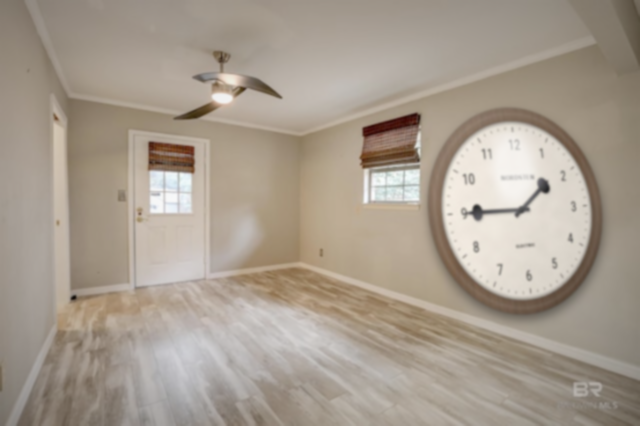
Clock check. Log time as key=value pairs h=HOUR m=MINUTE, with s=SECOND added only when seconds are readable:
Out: h=1 m=45
